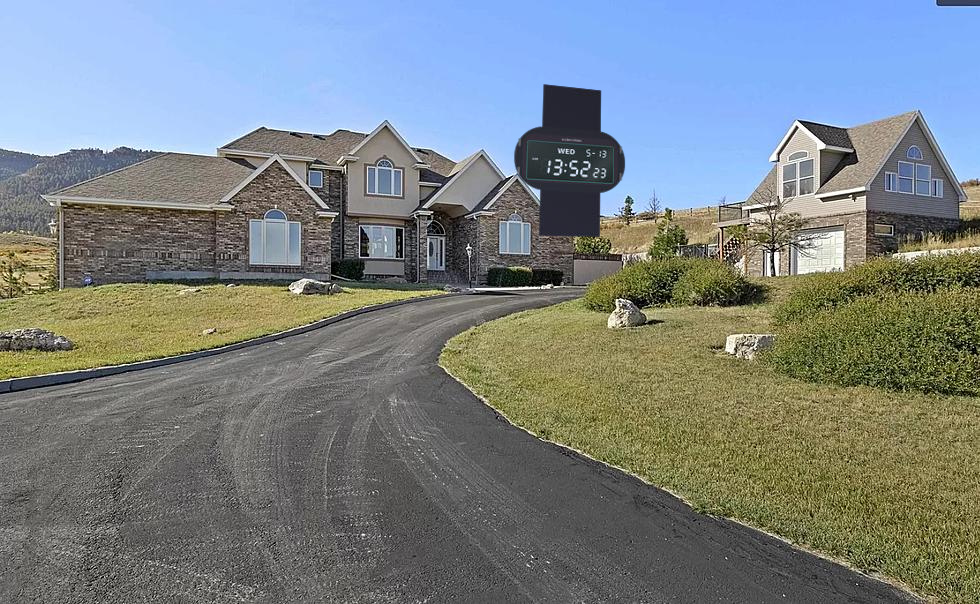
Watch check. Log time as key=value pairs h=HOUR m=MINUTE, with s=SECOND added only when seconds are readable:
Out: h=13 m=52 s=23
